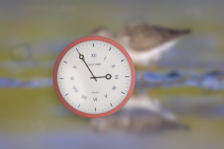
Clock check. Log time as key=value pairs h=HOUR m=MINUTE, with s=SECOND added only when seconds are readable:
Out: h=2 m=55
